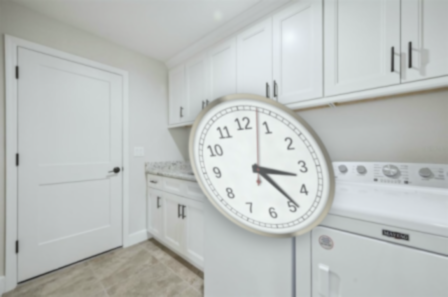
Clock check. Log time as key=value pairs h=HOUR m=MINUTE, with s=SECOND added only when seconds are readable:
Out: h=3 m=24 s=3
